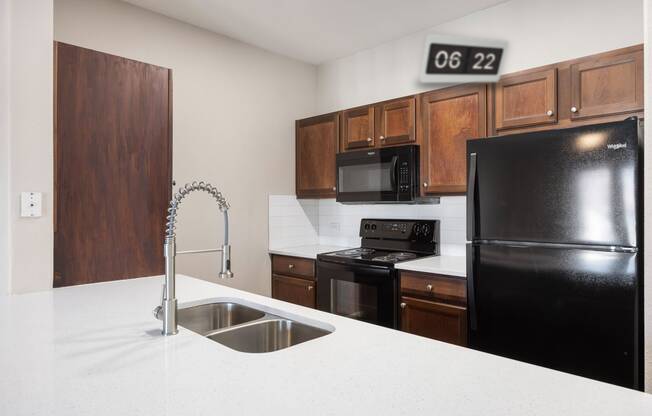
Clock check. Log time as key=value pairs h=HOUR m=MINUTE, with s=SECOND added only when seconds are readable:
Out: h=6 m=22
